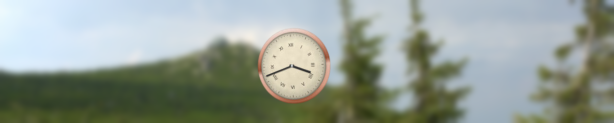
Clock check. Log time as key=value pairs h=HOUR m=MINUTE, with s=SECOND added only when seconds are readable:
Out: h=3 m=42
